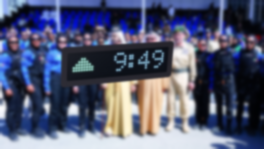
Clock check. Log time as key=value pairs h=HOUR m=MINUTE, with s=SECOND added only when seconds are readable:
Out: h=9 m=49
